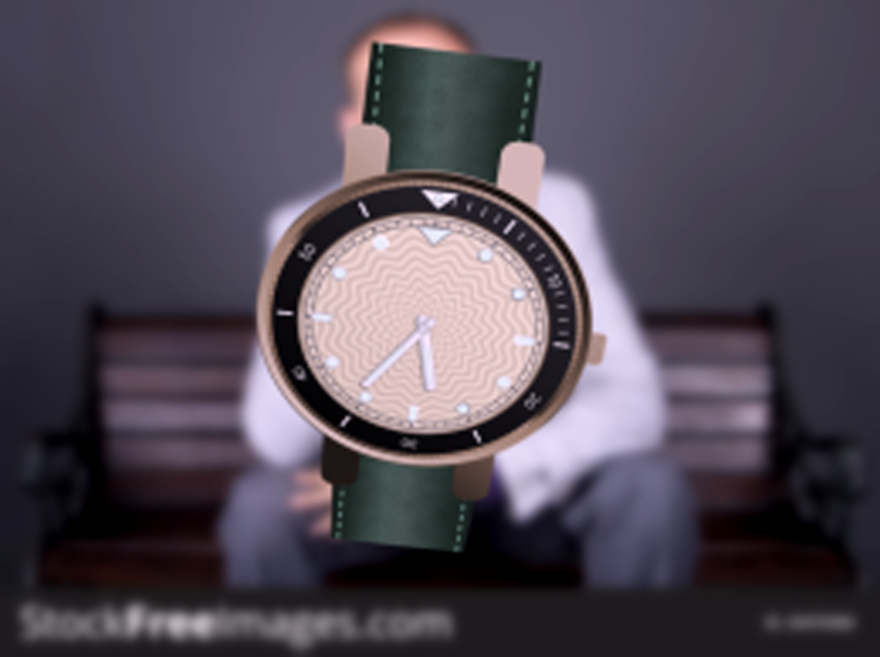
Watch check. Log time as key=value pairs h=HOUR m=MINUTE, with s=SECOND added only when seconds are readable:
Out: h=5 m=36
